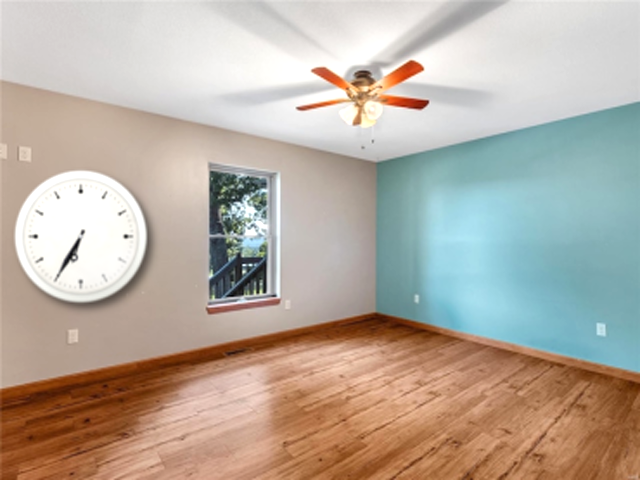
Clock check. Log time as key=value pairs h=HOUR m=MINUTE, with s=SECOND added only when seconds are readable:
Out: h=6 m=35
